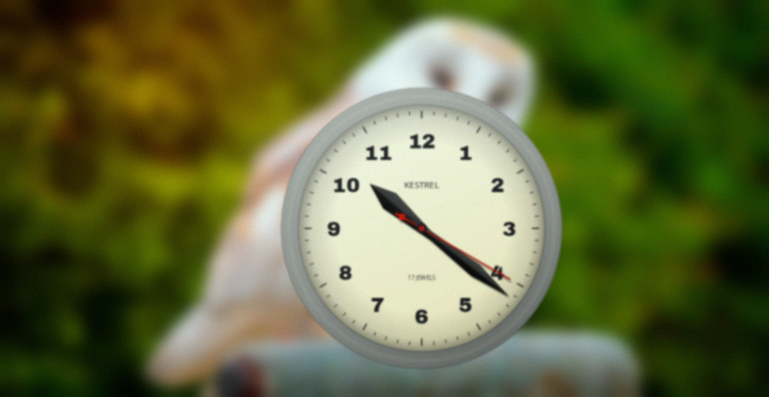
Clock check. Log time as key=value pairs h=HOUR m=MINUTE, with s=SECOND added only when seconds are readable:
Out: h=10 m=21 s=20
